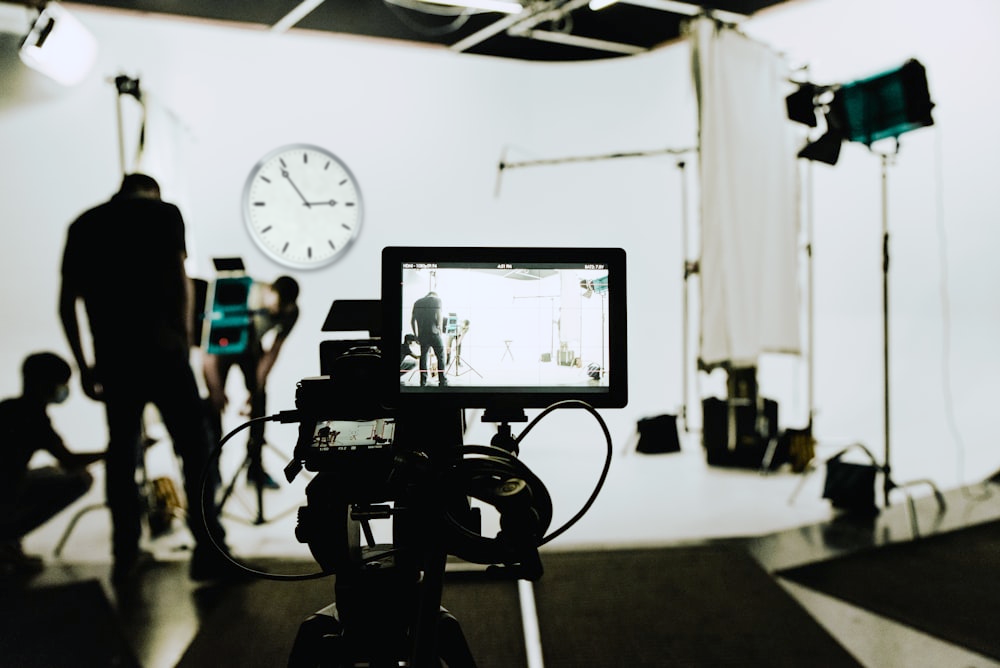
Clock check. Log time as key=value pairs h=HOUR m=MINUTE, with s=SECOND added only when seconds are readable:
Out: h=2 m=54
